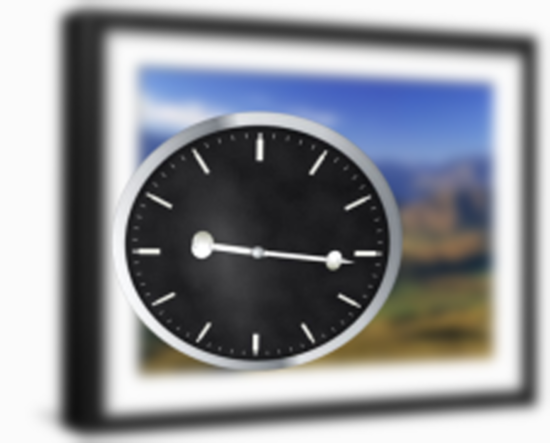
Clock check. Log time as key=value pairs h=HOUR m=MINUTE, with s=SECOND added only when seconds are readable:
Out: h=9 m=16
